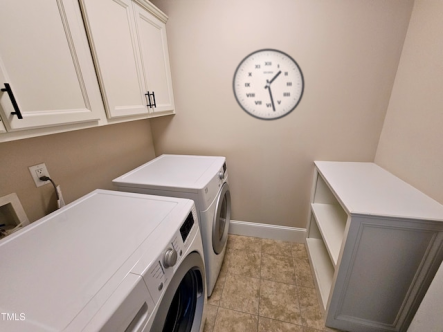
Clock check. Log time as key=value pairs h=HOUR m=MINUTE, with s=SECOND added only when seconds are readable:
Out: h=1 m=28
